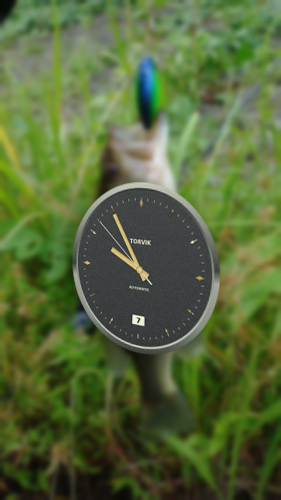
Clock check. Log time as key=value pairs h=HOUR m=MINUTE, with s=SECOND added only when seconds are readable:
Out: h=9 m=54 s=52
